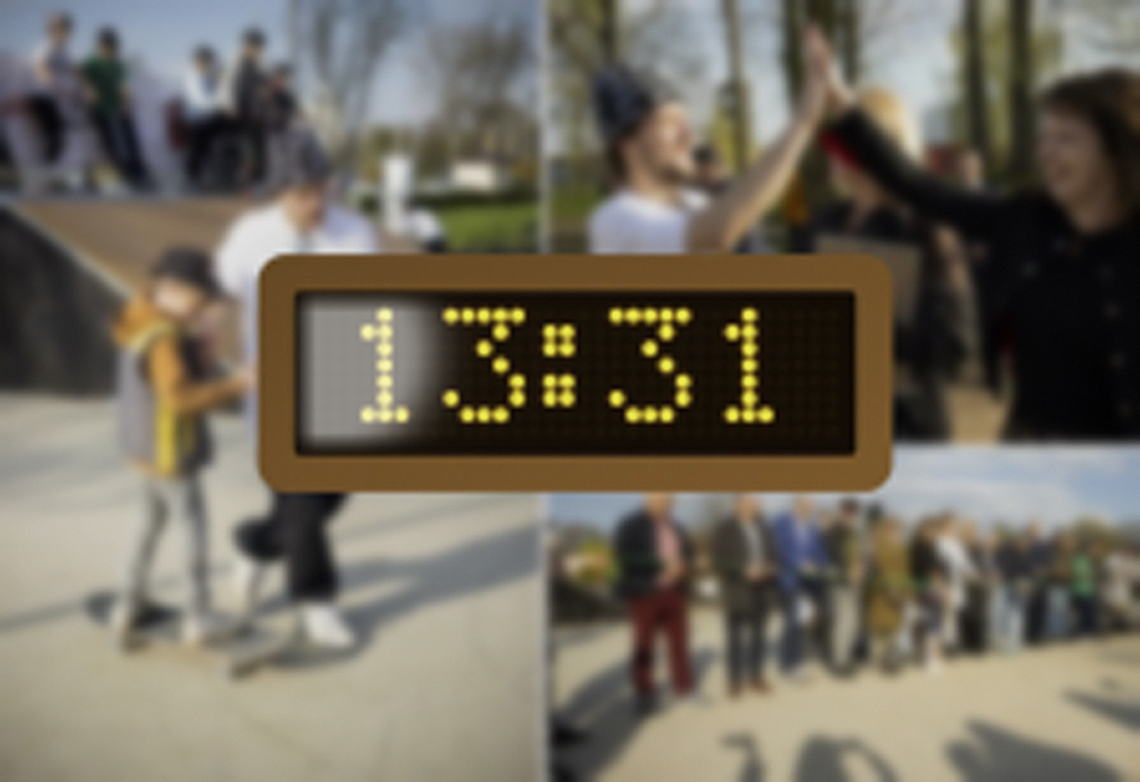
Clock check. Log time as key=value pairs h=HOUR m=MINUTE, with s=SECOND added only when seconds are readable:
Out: h=13 m=31
